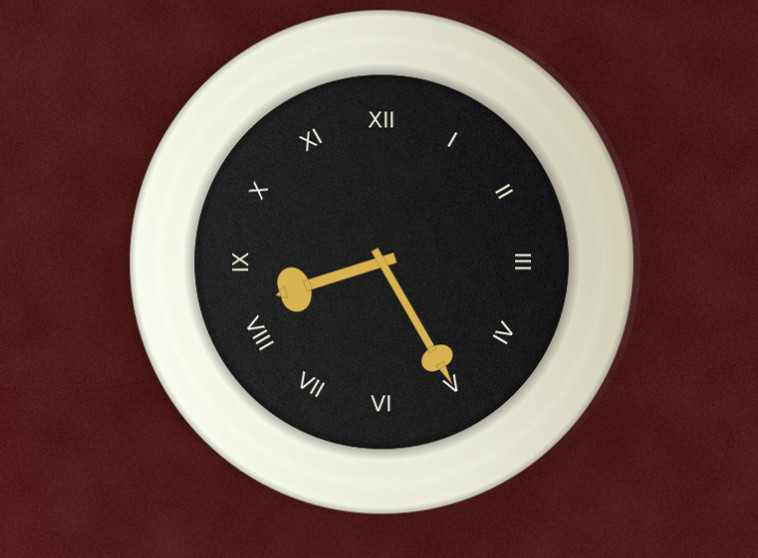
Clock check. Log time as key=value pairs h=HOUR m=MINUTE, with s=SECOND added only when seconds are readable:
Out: h=8 m=25
